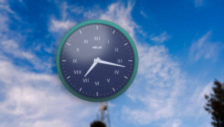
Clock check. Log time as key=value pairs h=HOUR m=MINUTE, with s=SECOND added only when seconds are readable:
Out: h=7 m=17
